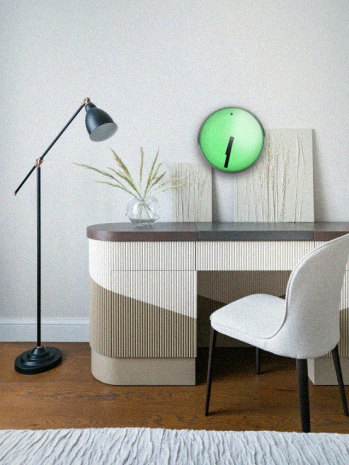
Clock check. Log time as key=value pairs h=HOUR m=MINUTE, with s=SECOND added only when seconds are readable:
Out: h=6 m=32
